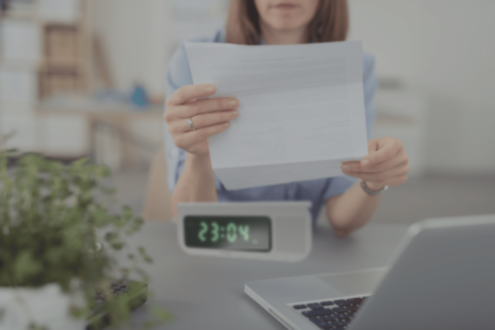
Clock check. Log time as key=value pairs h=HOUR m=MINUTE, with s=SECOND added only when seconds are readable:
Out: h=23 m=4
